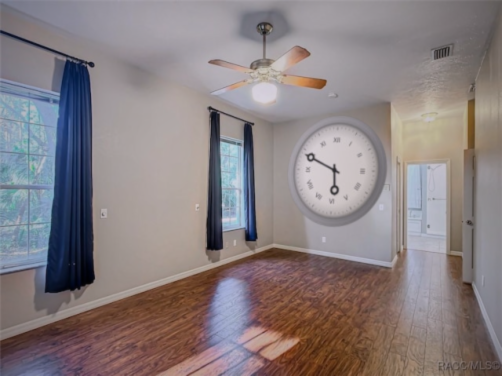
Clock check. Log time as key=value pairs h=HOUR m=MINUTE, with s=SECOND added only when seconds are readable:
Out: h=5 m=49
